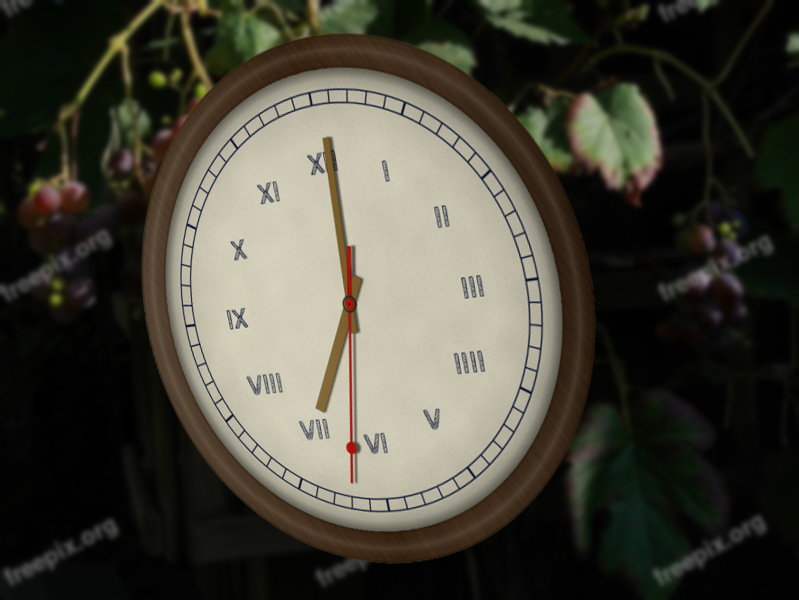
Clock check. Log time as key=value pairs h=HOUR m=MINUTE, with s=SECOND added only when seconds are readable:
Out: h=7 m=0 s=32
